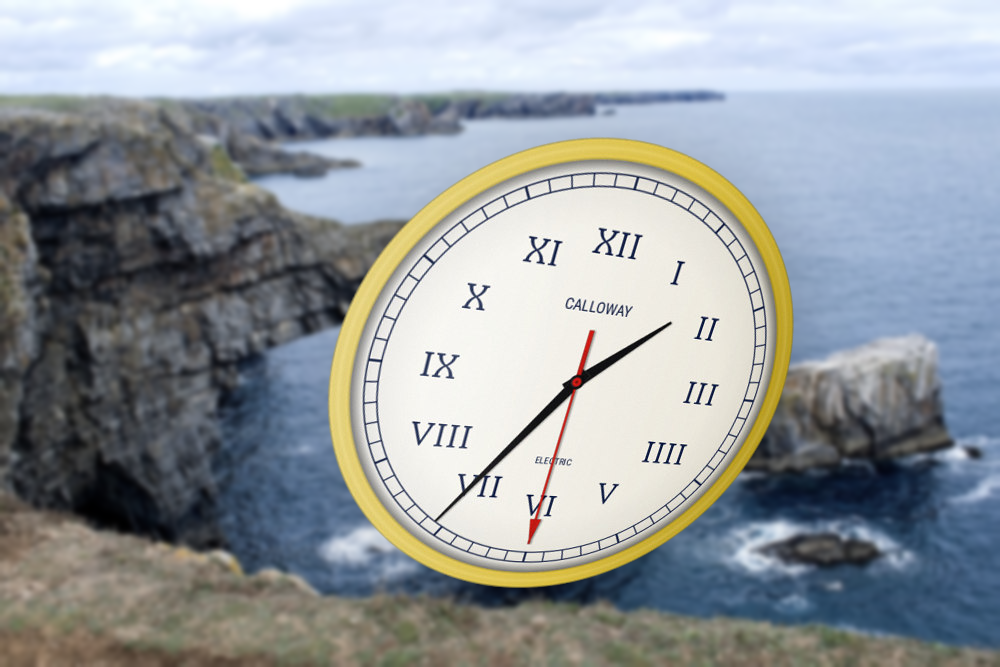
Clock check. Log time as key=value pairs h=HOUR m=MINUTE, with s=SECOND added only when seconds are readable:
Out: h=1 m=35 s=30
